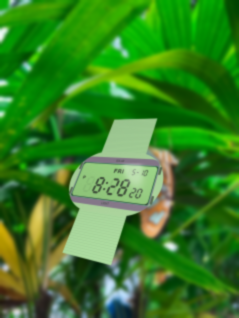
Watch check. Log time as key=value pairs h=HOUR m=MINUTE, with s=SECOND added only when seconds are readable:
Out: h=8 m=28
